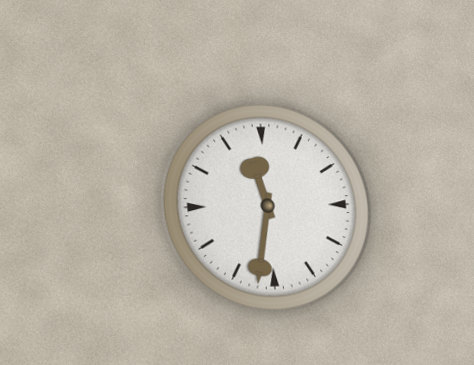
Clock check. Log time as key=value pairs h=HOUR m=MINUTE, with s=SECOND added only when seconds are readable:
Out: h=11 m=32
